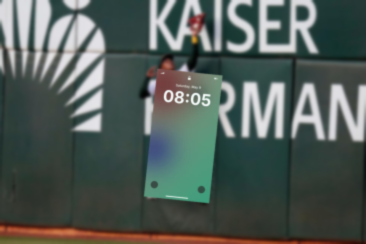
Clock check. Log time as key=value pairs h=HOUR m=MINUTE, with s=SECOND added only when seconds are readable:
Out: h=8 m=5
